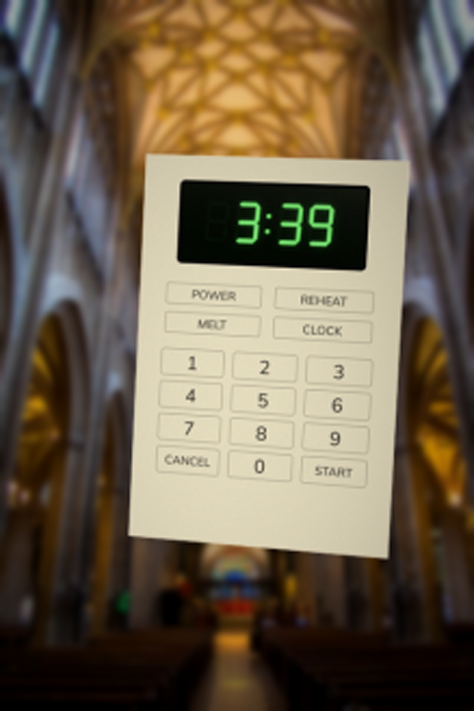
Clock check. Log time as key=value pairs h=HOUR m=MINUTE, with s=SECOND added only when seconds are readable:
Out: h=3 m=39
